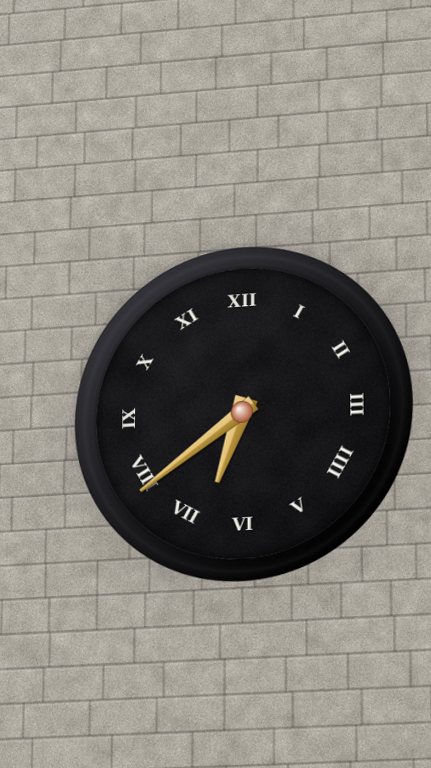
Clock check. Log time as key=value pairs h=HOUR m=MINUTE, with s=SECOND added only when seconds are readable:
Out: h=6 m=39
